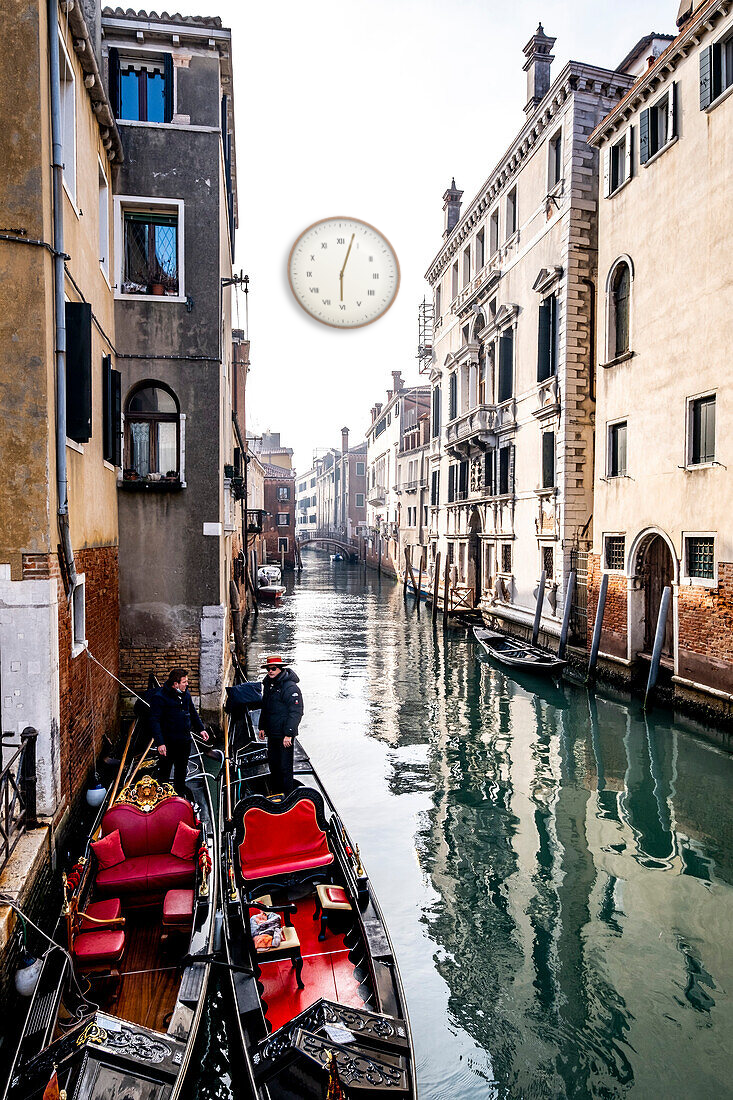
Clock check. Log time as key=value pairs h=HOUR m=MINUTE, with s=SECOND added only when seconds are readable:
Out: h=6 m=3
